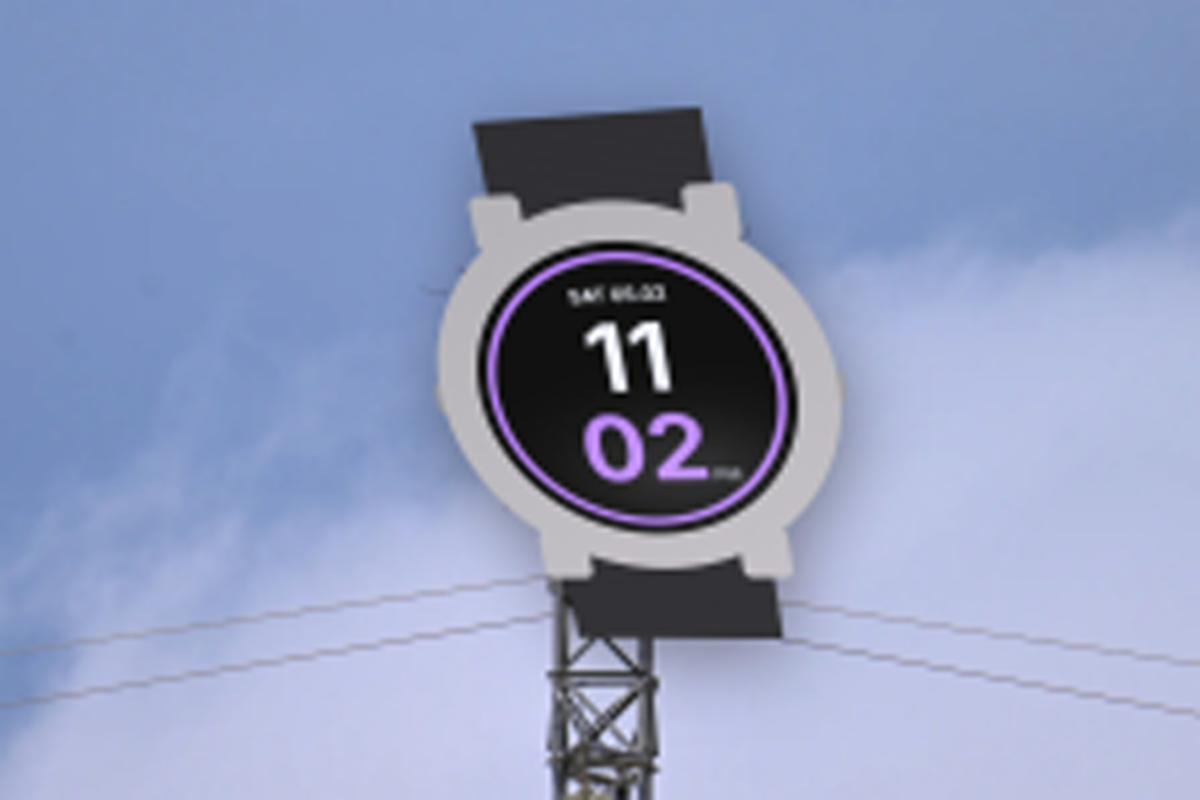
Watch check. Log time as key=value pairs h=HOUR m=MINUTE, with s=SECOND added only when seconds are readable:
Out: h=11 m=2
